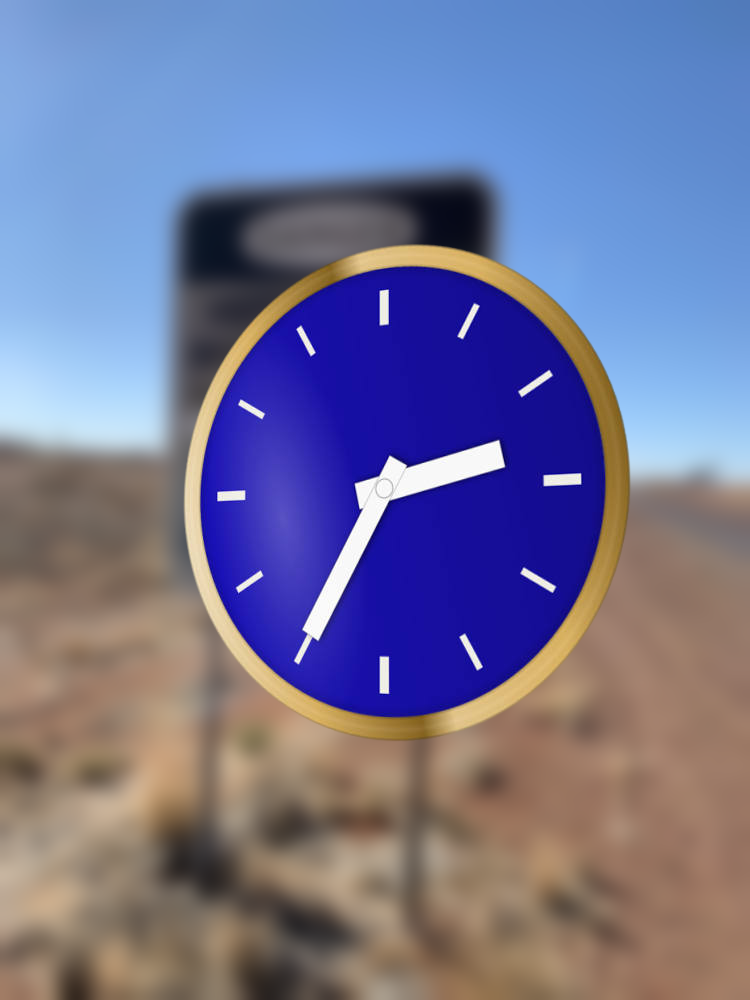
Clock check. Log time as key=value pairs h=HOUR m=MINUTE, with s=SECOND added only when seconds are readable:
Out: h=2 m=35
